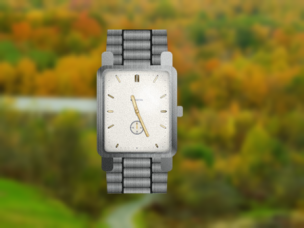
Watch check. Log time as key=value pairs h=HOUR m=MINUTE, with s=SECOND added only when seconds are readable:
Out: h=11 m=26
